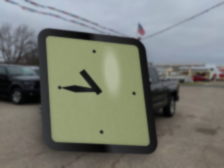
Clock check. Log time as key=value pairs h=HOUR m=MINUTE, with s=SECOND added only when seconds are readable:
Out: h=10 m=45
